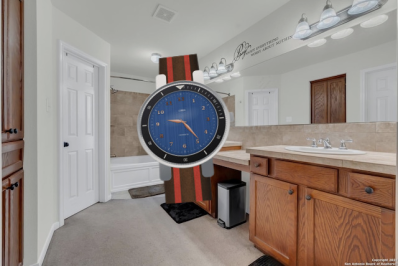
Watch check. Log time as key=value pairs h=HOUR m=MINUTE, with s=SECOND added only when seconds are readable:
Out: h=9 m=24
